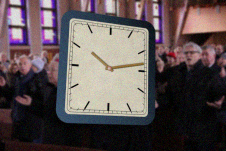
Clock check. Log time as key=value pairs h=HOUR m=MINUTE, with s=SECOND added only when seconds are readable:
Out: h=10 m=13
